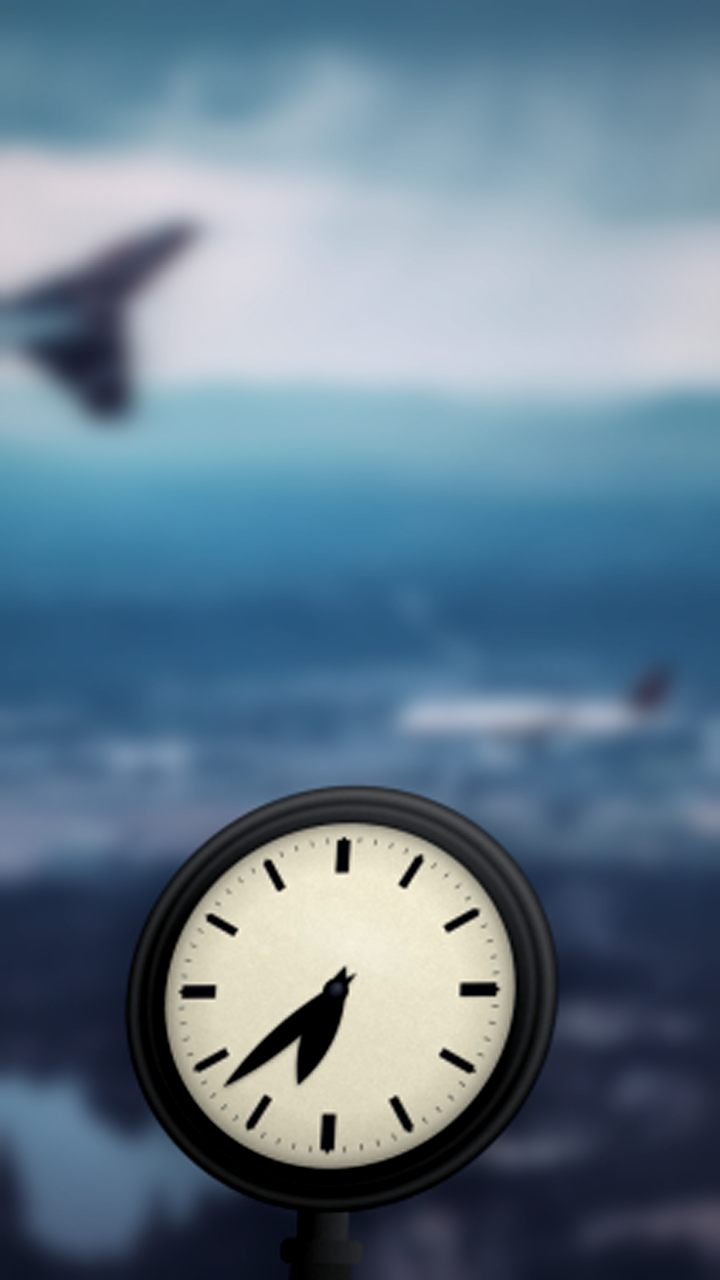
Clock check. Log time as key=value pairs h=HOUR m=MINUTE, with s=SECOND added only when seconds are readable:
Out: h=6 m=38
